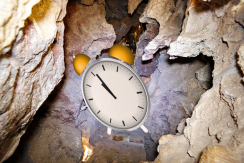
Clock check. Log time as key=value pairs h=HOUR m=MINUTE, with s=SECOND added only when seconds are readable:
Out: h=10 m=56
